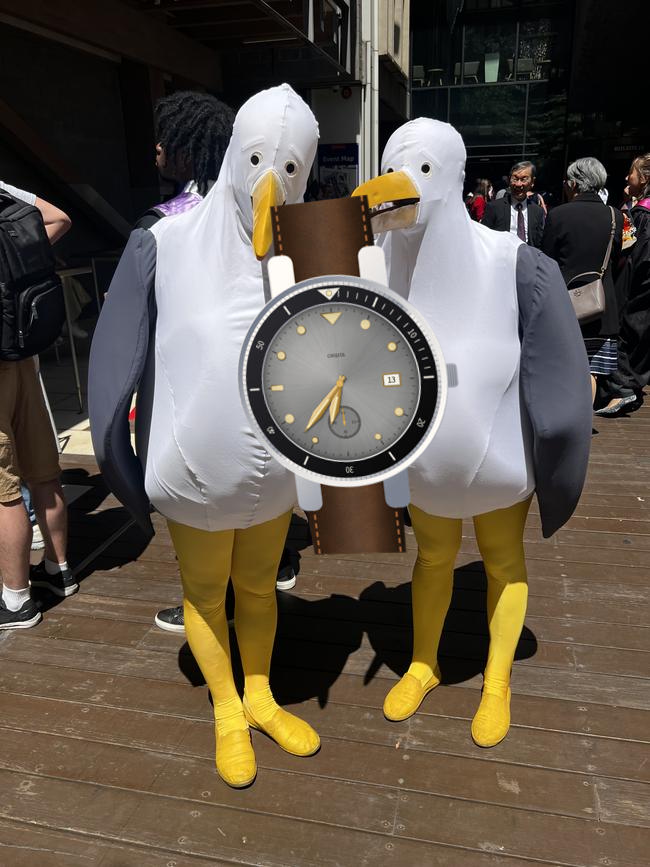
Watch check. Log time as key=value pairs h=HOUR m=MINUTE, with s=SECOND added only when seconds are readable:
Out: h=6 m=37
